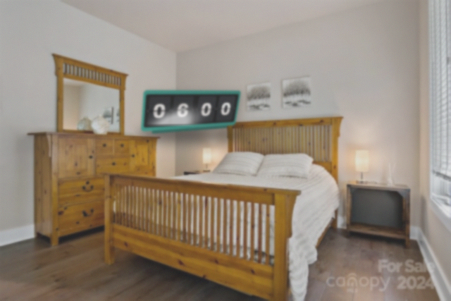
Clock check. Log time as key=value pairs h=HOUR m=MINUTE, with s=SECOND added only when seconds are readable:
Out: h=6 m=0
